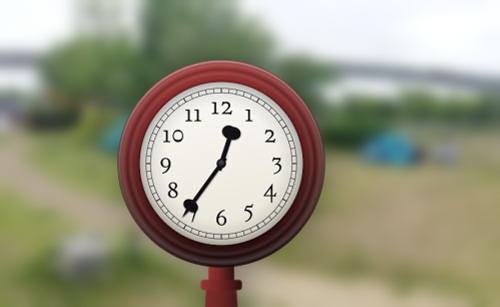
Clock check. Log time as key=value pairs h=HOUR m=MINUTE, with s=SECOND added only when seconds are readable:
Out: h=12 m=36
